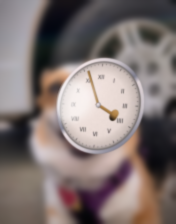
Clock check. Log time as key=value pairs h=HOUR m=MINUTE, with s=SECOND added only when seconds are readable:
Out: h=3 m=56
